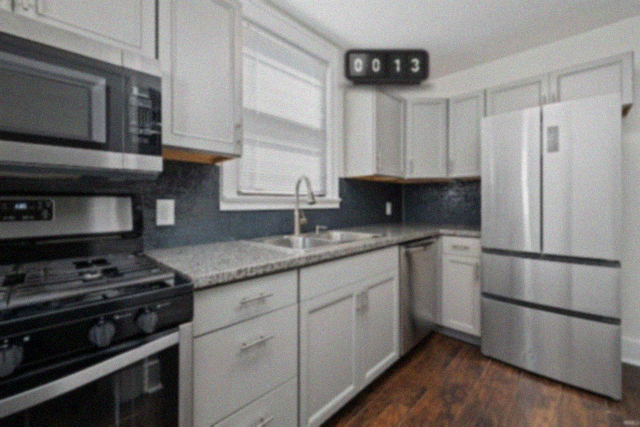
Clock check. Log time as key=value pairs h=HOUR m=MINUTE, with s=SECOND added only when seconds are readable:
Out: h=0 m=13
